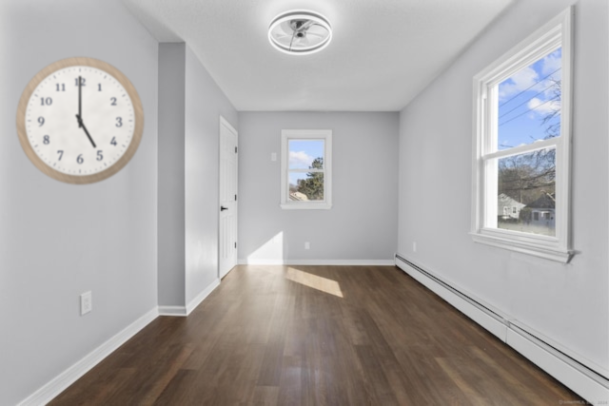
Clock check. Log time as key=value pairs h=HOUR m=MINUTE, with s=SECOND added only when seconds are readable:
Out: h=5 m=0
